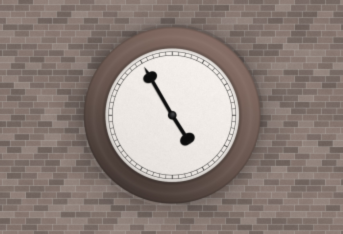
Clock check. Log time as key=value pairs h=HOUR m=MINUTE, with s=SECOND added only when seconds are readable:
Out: h=4 m=55
